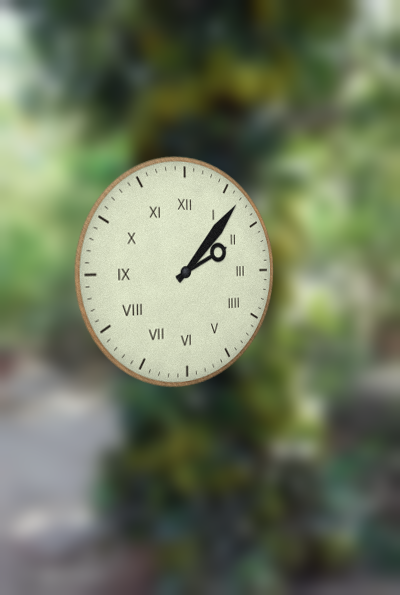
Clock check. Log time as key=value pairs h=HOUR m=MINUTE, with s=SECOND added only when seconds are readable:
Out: h=2 m=7
